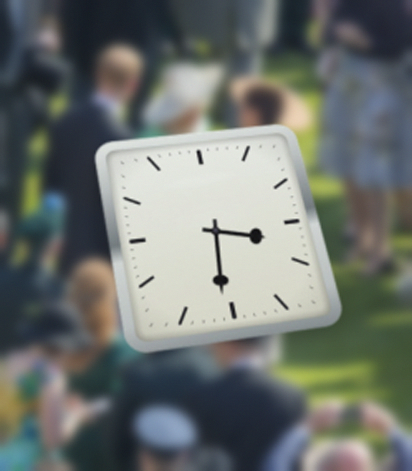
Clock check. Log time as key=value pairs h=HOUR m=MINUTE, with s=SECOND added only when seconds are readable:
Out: h=3 m=31
